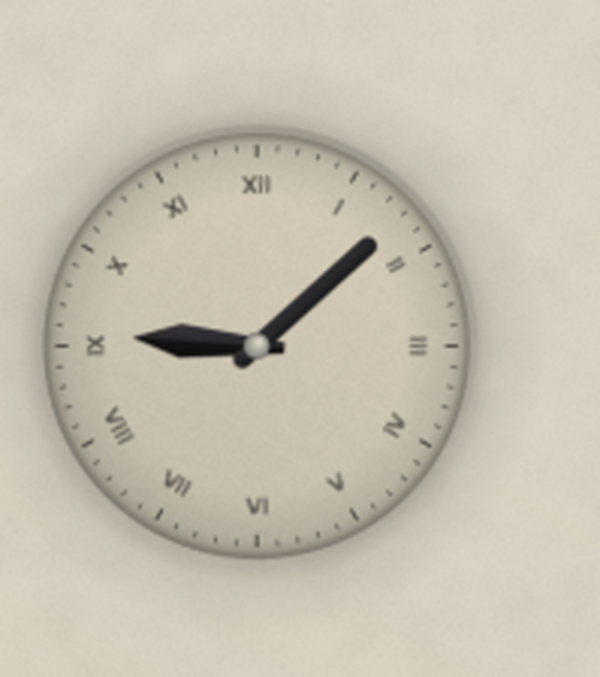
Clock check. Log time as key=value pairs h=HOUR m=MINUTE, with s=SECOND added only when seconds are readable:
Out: h=9 m=8
